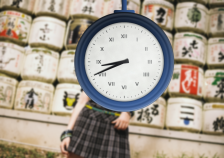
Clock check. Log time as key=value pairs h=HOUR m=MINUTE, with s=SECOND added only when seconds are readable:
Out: h=8 m=41
